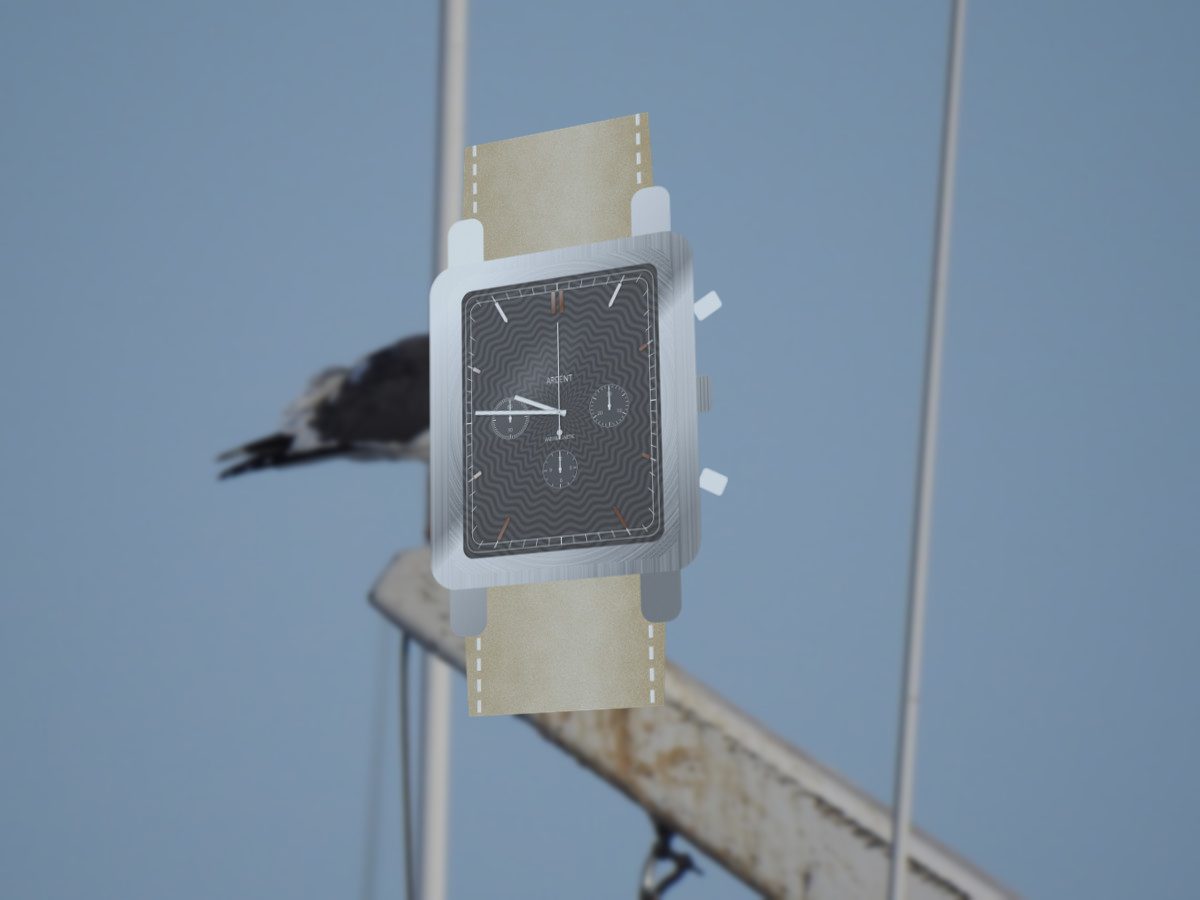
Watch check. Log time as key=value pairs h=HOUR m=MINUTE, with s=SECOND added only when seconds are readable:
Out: h=9 m=46
